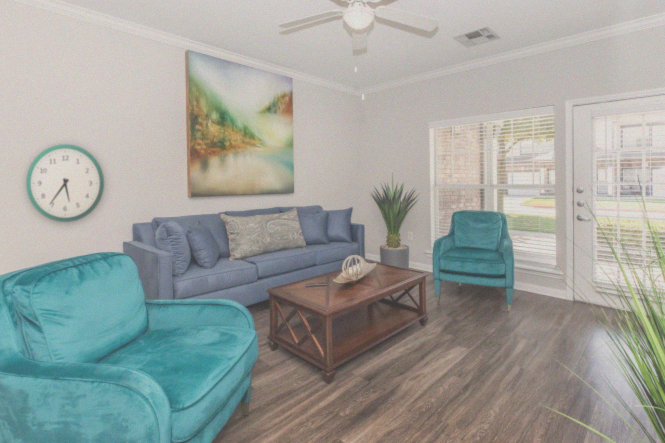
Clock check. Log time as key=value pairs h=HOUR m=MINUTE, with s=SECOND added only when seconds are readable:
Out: h=5 m=36
